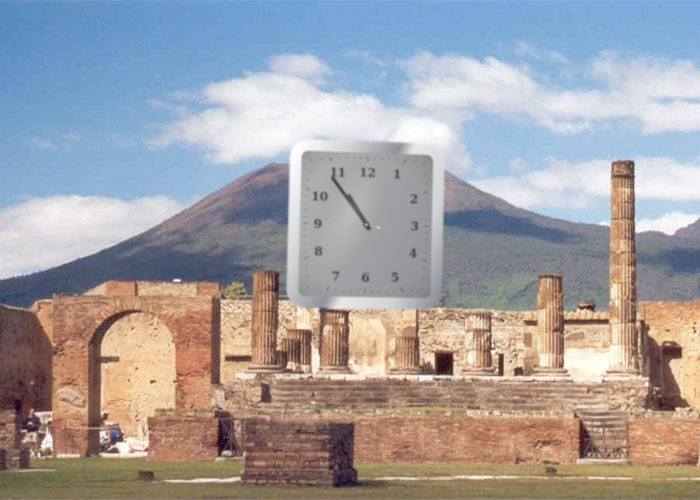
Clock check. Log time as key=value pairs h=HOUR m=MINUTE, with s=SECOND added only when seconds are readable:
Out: h=10 m=53 s=47
